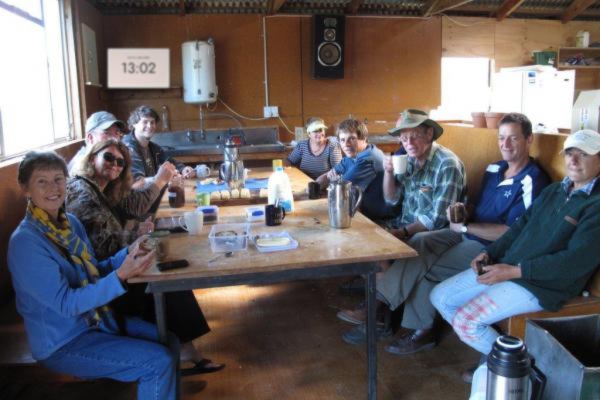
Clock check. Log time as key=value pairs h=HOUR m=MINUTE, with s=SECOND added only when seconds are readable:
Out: h=13 m=2
